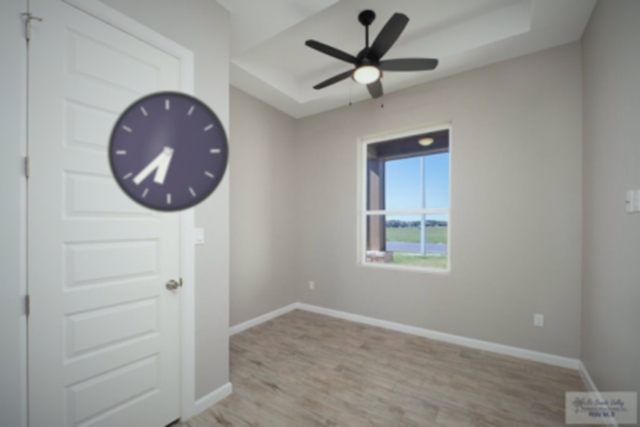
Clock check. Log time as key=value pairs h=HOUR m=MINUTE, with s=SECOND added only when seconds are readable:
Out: h=6 m=38
